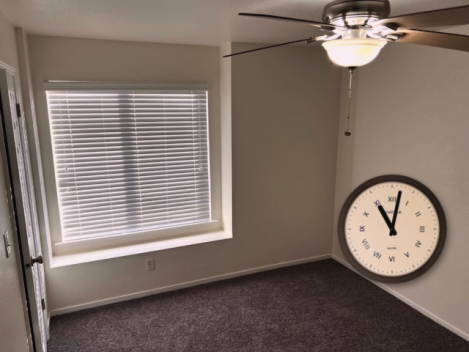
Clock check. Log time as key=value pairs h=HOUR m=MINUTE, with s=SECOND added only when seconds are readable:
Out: h=11 m=2
